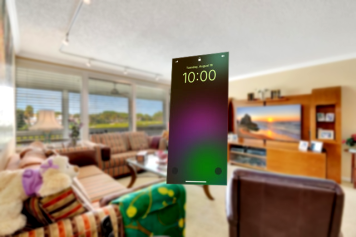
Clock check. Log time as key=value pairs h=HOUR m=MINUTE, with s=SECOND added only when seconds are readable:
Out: h=10 m=0
